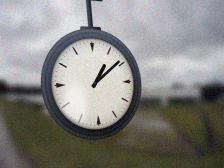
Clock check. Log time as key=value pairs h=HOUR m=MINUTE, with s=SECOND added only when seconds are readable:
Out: h=1 m=9
